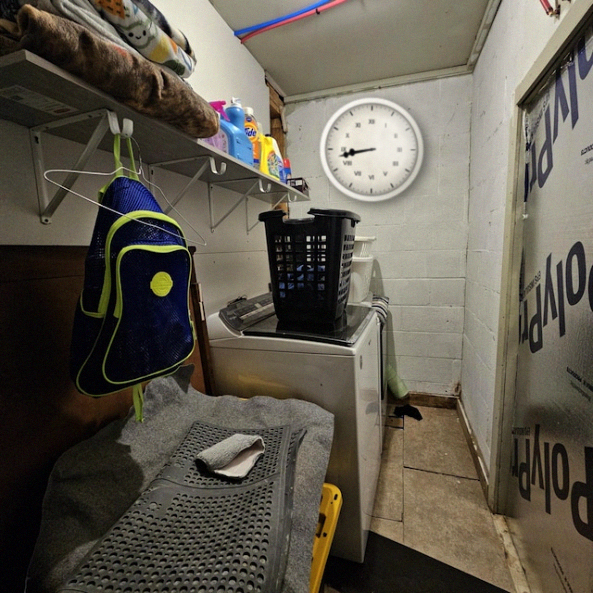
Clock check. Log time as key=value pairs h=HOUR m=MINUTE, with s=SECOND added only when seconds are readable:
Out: h=8 m=43
